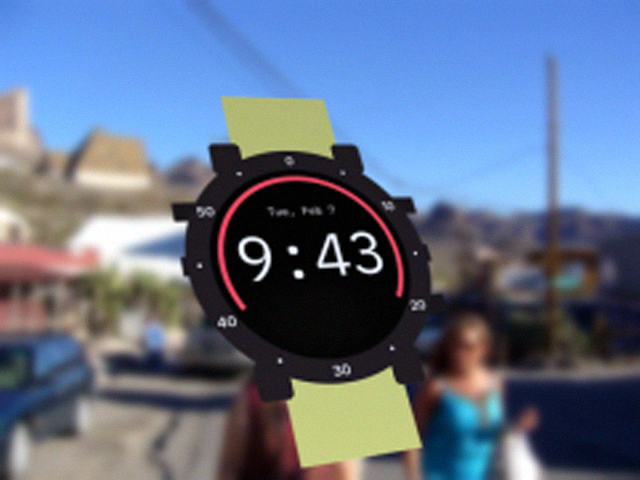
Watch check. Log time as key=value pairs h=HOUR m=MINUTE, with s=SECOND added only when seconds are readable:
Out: h=9 m=43
